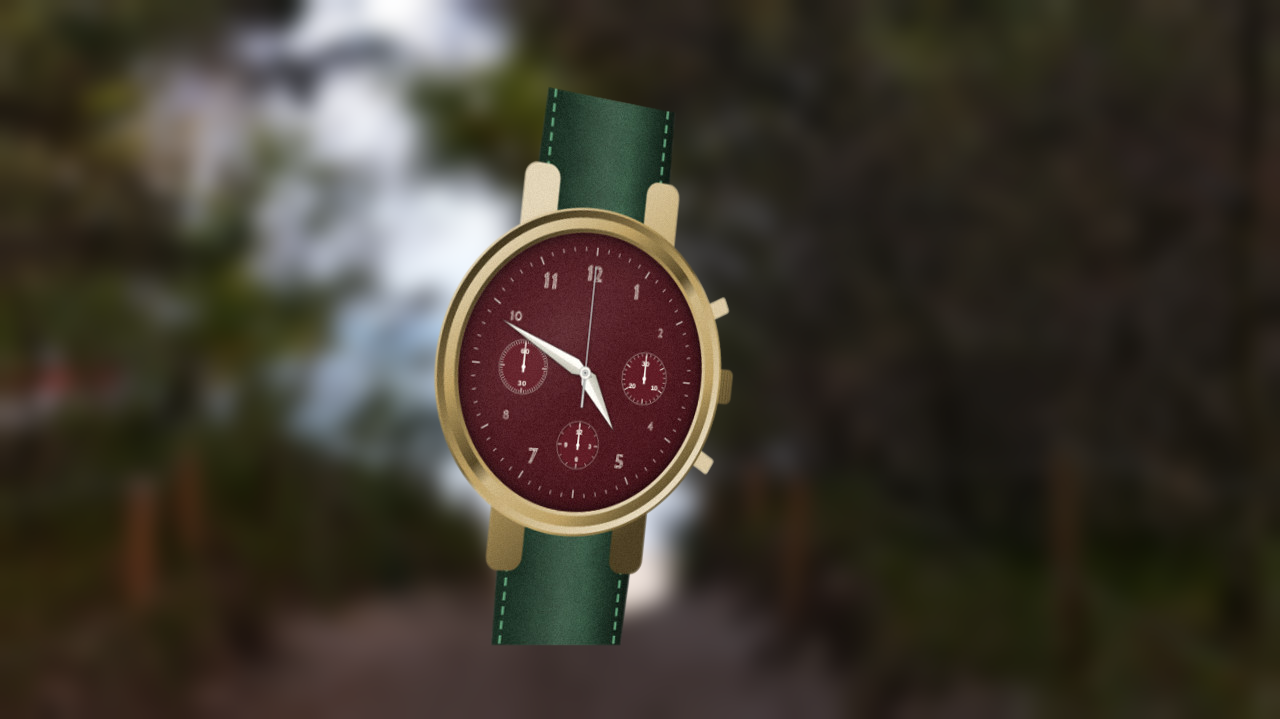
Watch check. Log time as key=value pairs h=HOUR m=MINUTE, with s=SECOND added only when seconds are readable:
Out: h=4 m=49
